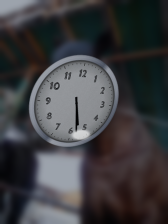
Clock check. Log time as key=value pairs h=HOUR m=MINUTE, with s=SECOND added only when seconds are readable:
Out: h=5 m=28
